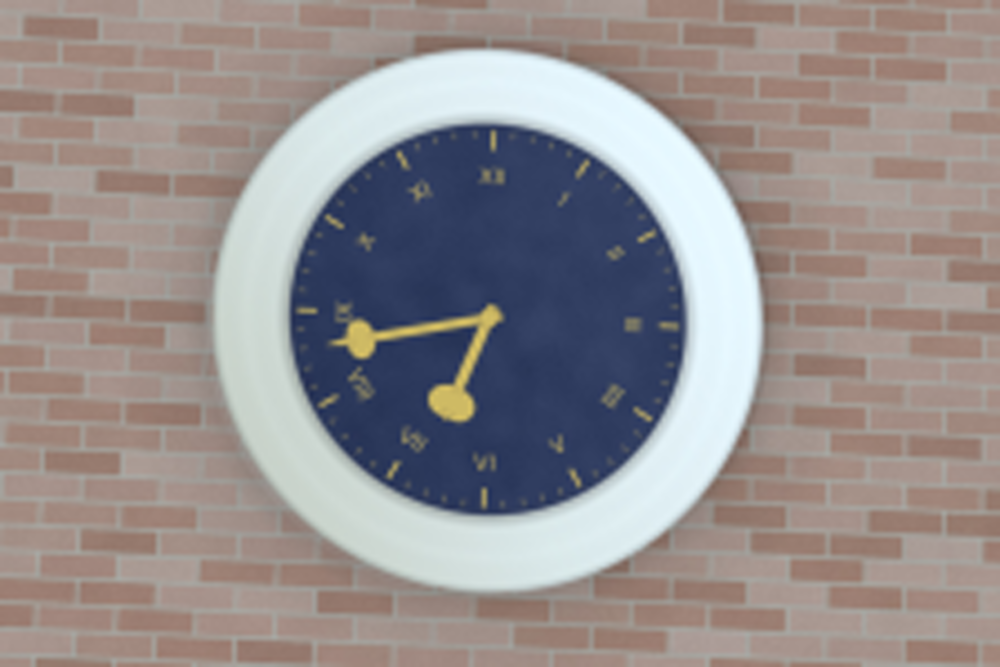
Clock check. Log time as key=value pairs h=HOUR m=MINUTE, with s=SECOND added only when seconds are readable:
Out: h=6 m=43
